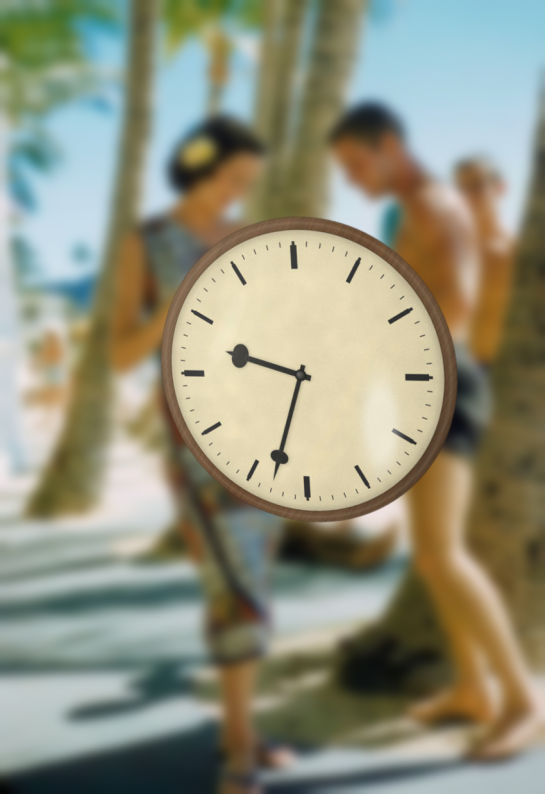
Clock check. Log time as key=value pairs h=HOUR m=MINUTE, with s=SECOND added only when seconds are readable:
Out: h=9 m=33
